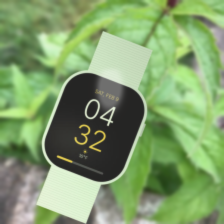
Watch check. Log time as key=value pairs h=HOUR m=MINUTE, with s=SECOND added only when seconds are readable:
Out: h=4 m=32
